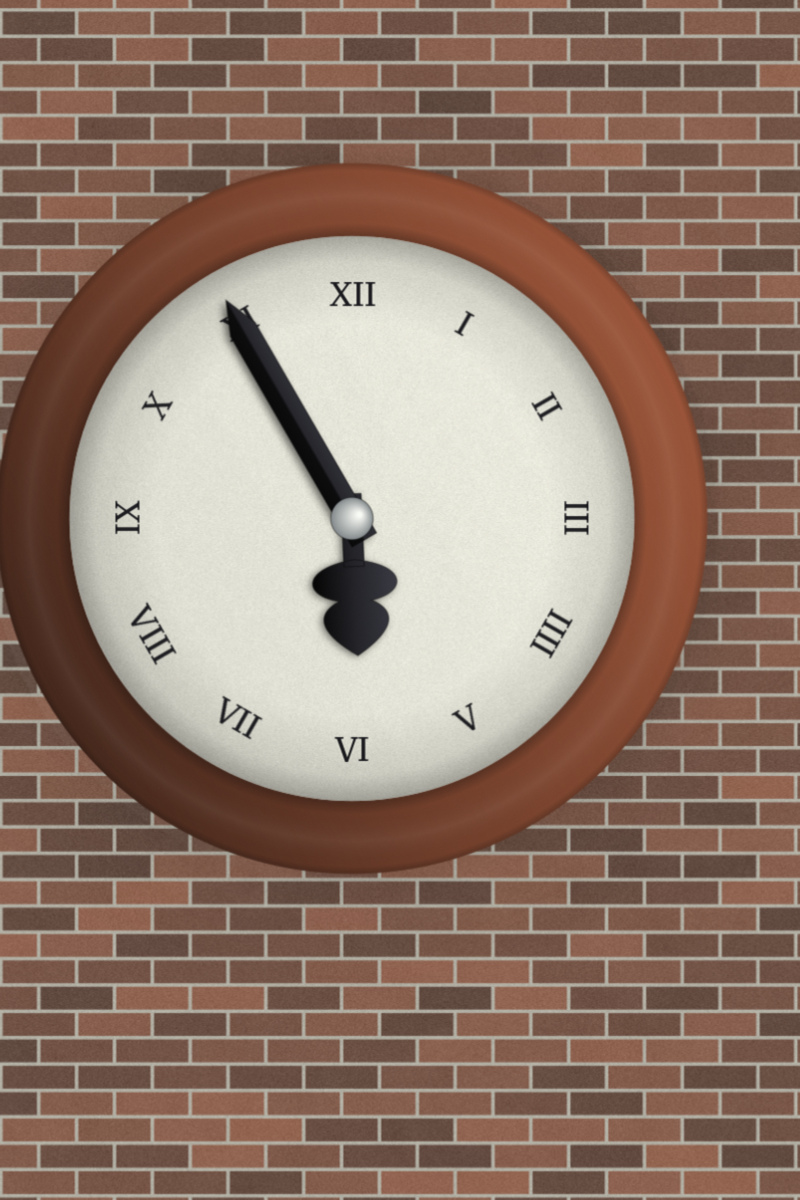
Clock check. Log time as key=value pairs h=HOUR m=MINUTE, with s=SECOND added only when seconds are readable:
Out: h=5 m=55
